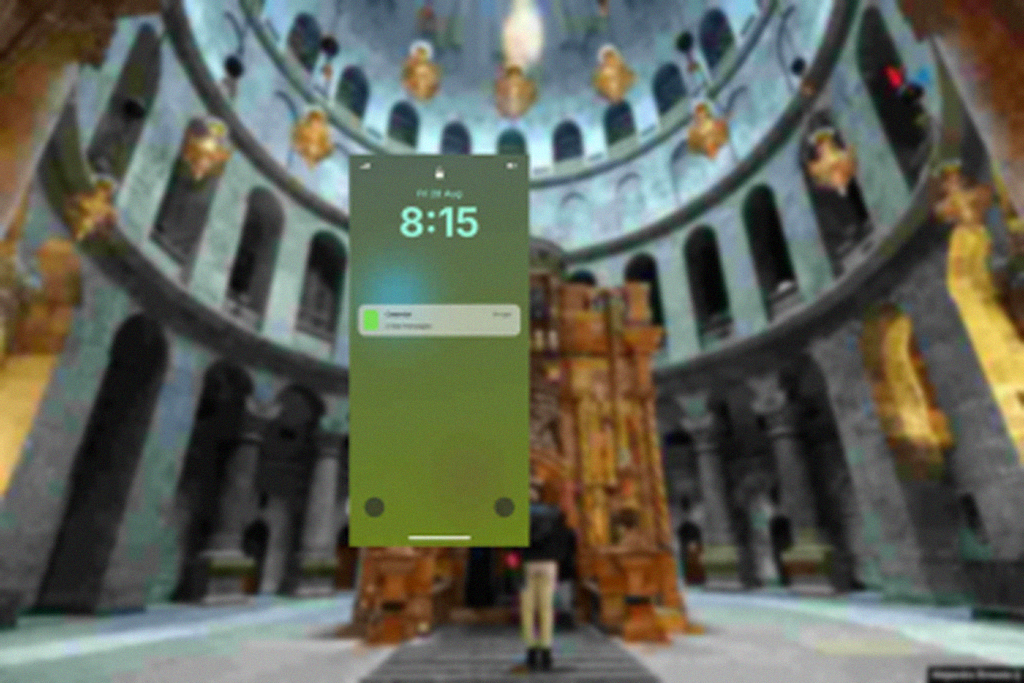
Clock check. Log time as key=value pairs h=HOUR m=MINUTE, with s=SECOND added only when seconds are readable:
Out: h=8 m=15
